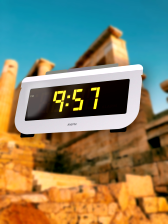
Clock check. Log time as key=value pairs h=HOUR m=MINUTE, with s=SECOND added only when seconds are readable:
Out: h=9 m=57
